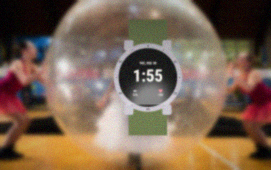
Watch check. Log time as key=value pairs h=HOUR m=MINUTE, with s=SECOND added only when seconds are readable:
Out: h=1 m=55
